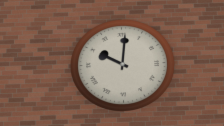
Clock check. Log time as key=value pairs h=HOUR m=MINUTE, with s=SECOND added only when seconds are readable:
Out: h=10 m=1
